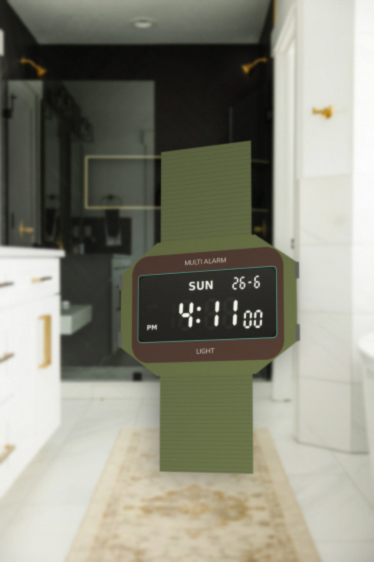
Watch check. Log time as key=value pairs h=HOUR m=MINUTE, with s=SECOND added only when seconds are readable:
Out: h=4 m=11 s=0
